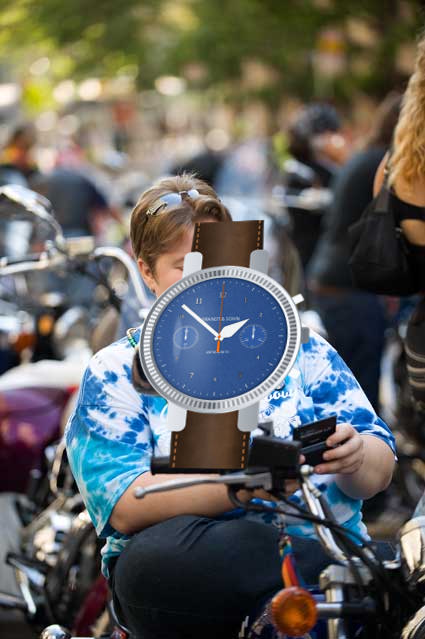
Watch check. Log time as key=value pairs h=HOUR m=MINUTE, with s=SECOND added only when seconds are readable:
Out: h=1 m=52
